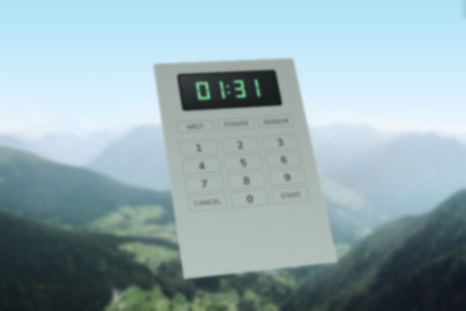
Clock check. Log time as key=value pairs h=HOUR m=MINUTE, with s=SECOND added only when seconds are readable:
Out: h=1 m=31
